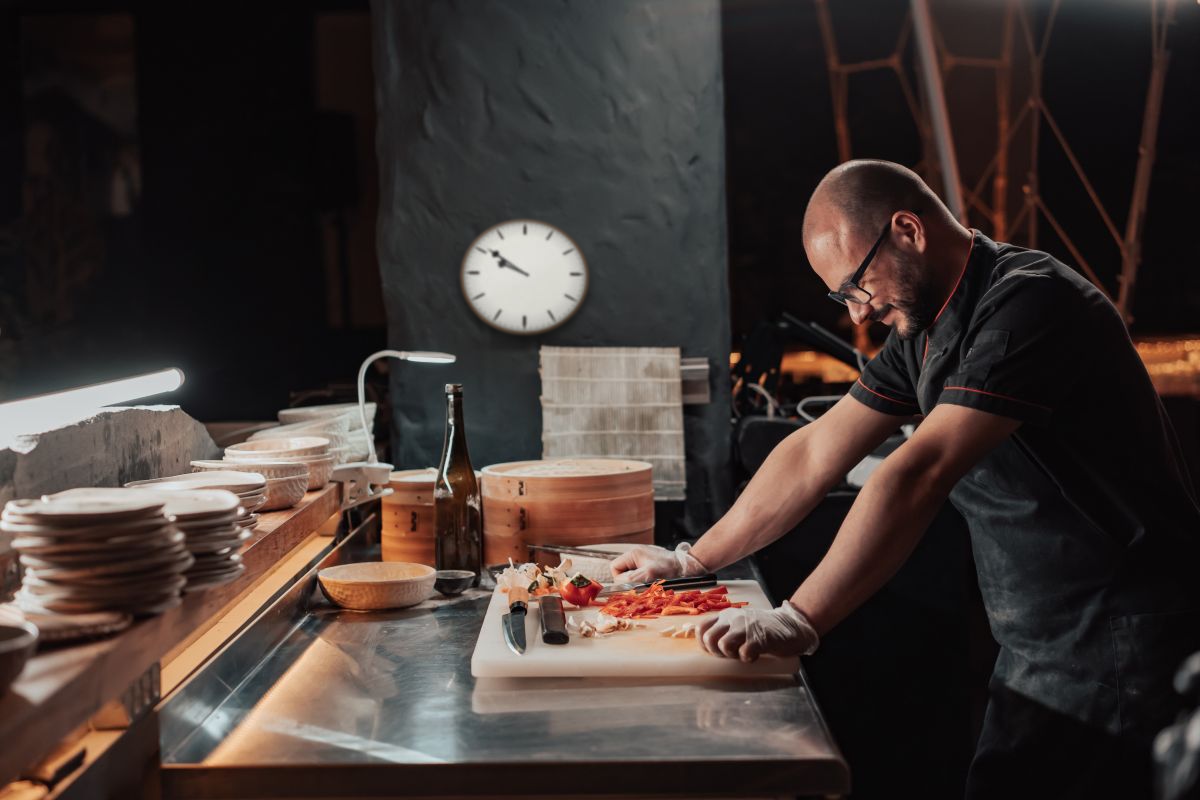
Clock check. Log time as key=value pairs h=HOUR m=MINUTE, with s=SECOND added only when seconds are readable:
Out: h=9 m=51
